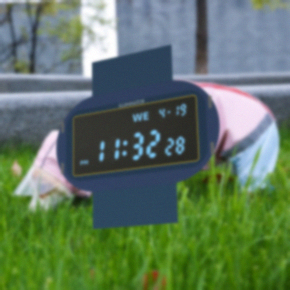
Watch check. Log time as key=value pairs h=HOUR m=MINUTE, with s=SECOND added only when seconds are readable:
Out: h=11 m=32 s=28
